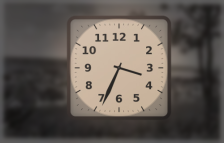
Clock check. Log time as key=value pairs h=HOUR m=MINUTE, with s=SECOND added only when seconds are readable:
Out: h=3 m=34
